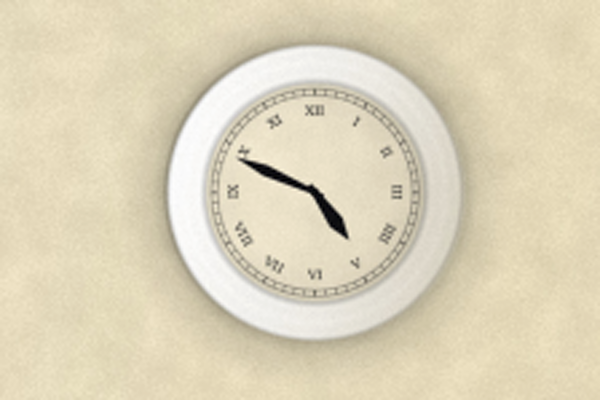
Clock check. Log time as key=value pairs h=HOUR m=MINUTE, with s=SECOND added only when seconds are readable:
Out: h=4 m=49
